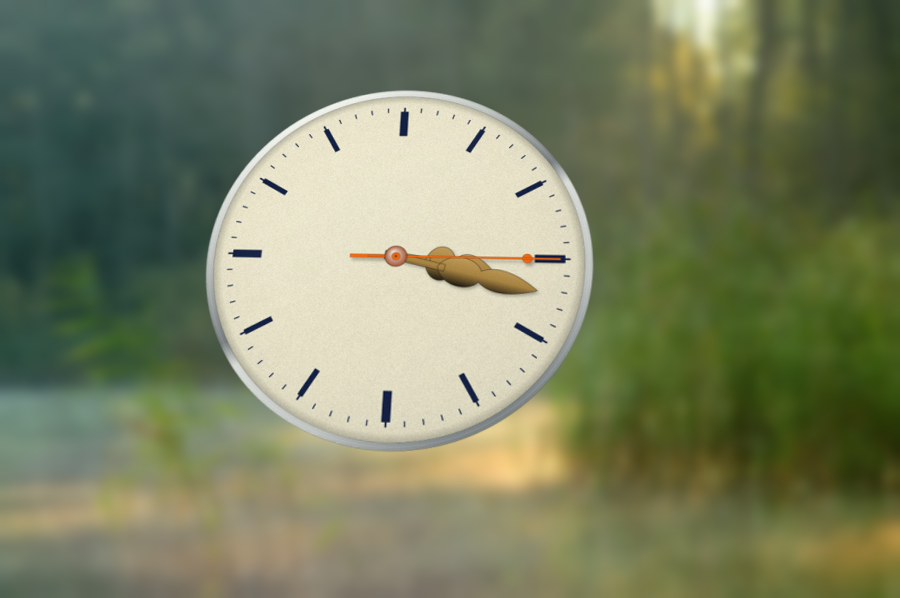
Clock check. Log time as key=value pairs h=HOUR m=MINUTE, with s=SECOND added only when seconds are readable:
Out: h=3 m=17 s=15
